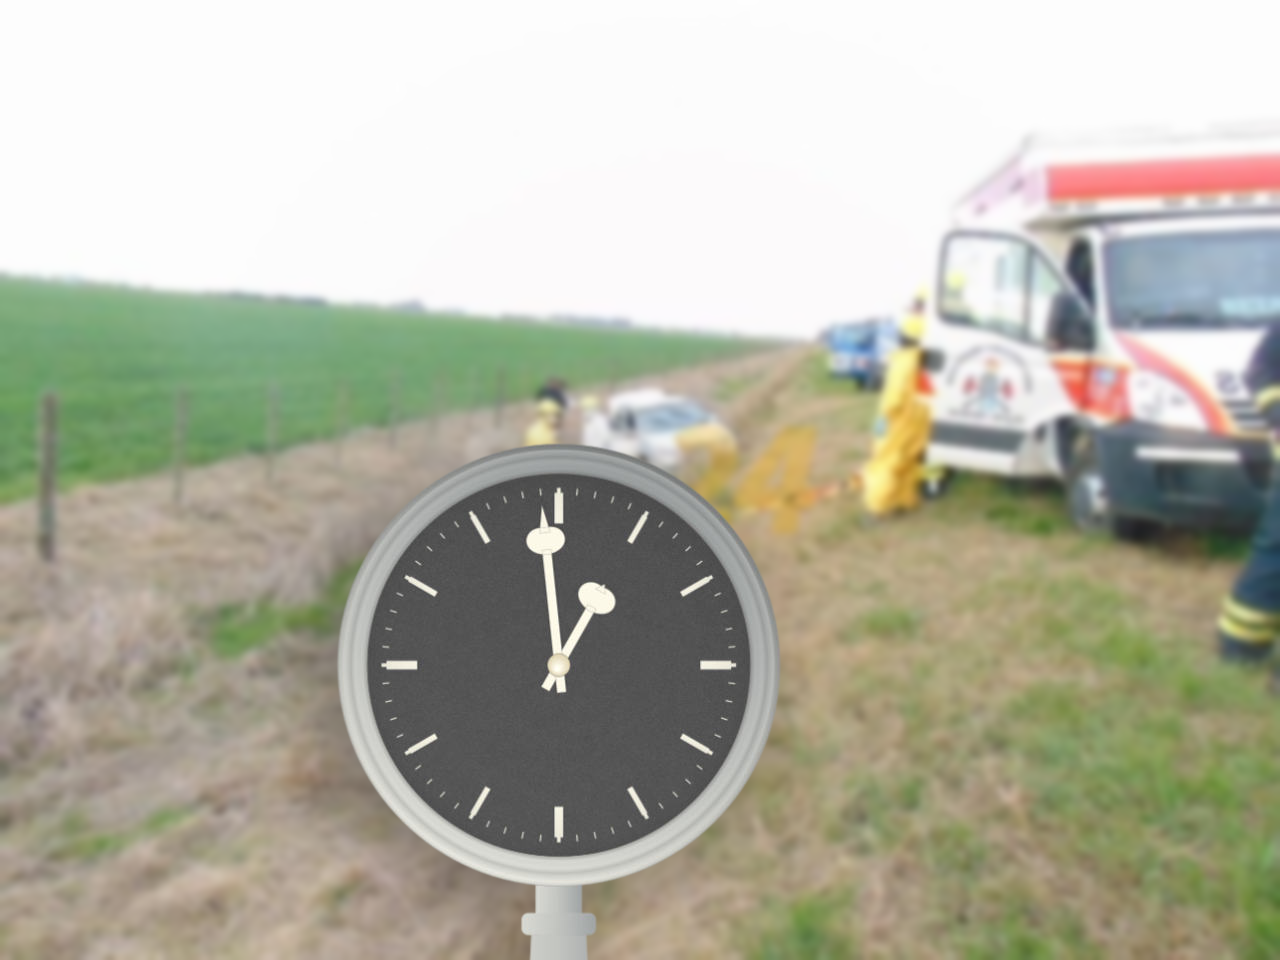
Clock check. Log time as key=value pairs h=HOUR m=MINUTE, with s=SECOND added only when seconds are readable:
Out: h=12 m=59
